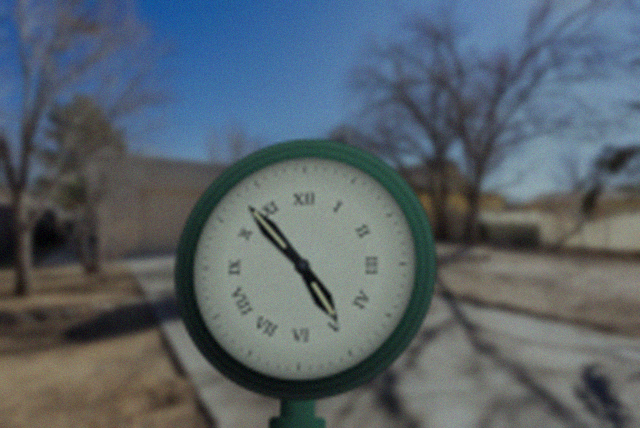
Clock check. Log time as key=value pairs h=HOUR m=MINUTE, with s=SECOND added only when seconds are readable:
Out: h=4 m=53
